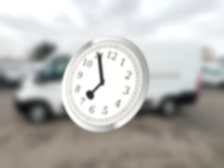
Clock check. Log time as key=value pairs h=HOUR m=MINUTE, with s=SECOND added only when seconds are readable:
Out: h=6 m=55
